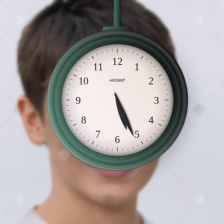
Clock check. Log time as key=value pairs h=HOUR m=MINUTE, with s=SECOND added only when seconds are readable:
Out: h=5 m=26
